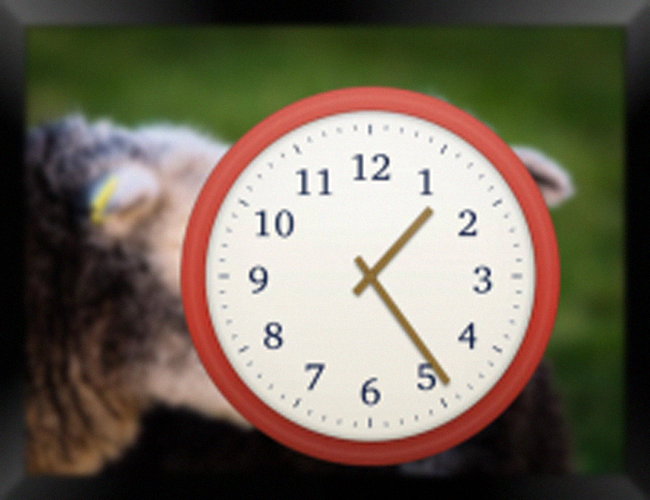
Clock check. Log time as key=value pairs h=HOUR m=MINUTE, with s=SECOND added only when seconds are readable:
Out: h=1 m=24
